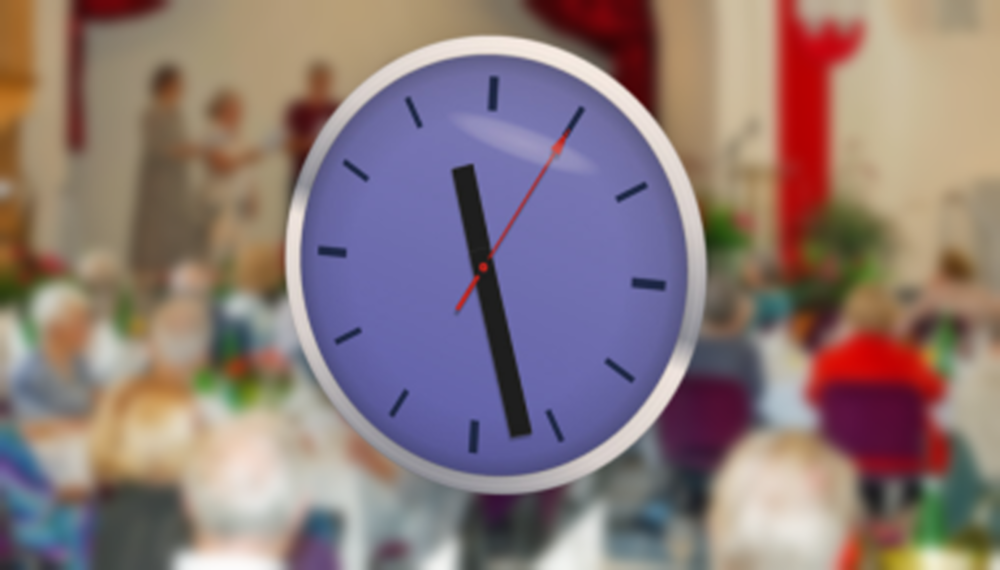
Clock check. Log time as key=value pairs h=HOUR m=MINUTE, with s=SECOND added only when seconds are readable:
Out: h=11 m=27 s=5
